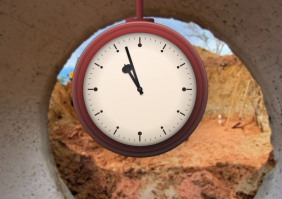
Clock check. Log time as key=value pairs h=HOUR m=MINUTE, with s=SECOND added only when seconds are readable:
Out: h=10 m=57
